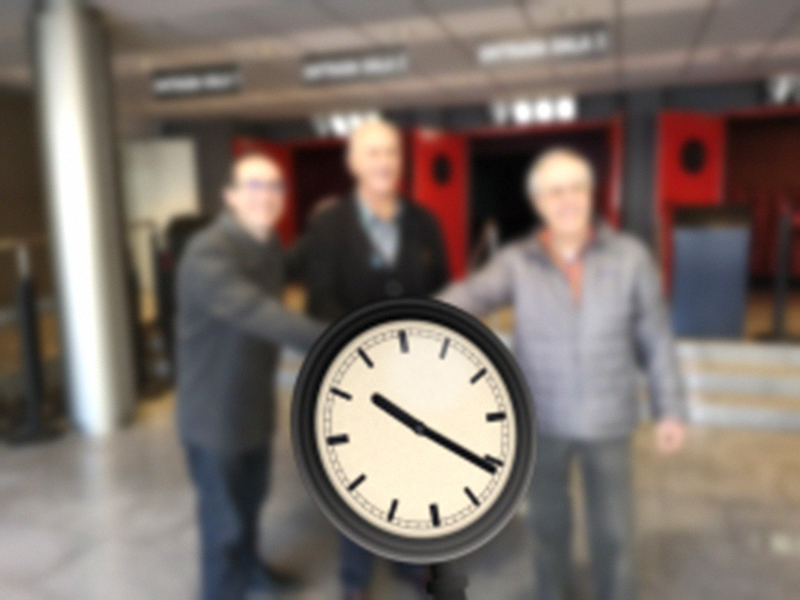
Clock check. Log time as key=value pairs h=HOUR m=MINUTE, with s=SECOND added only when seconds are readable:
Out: h=10 m=21
